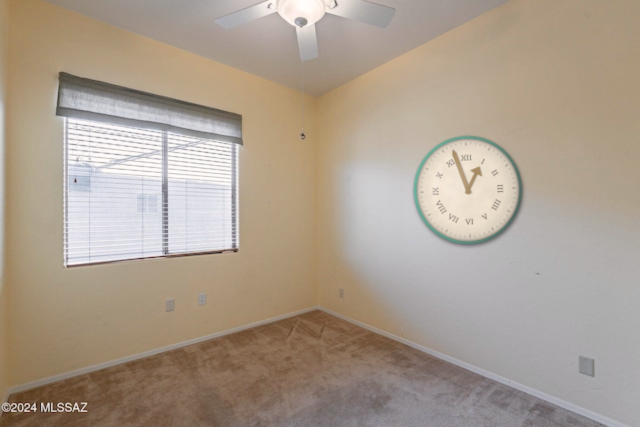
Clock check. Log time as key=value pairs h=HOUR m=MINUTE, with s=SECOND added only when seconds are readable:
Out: h=12 m=57
